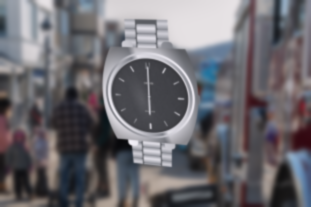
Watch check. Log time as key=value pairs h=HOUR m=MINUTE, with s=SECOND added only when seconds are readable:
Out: h=6 m=0
